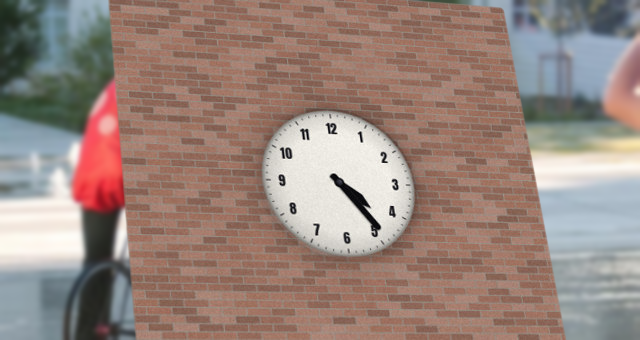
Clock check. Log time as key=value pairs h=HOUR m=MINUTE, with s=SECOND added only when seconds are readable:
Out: h=4 m=24
